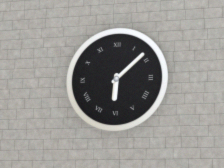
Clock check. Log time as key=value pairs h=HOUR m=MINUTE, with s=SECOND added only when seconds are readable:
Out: h=6 m=8
